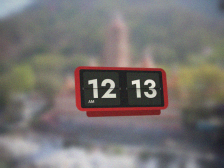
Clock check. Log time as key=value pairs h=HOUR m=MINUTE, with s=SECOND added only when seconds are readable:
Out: h=12 m=13
